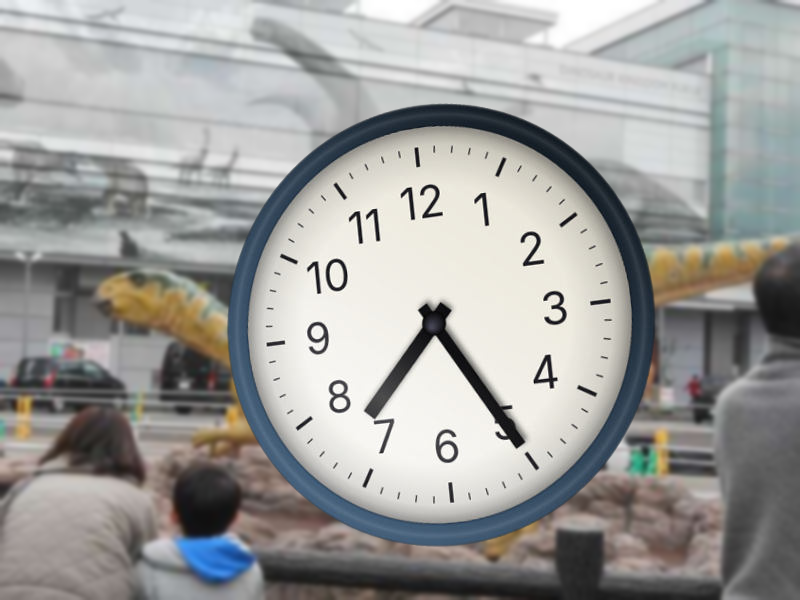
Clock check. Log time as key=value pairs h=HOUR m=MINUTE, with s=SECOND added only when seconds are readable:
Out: h=7 m=25
